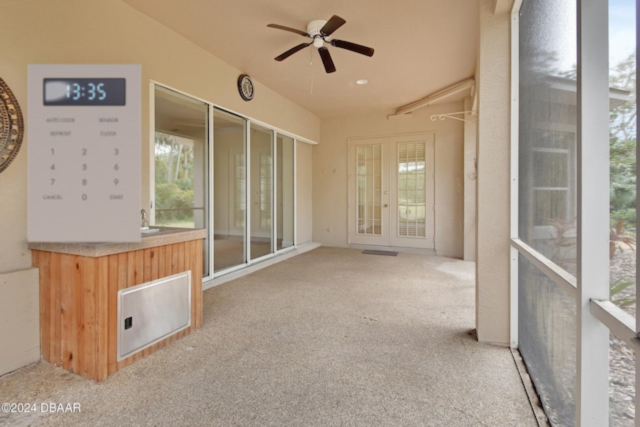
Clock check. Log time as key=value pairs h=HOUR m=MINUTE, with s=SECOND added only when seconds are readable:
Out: h=13 m=35
